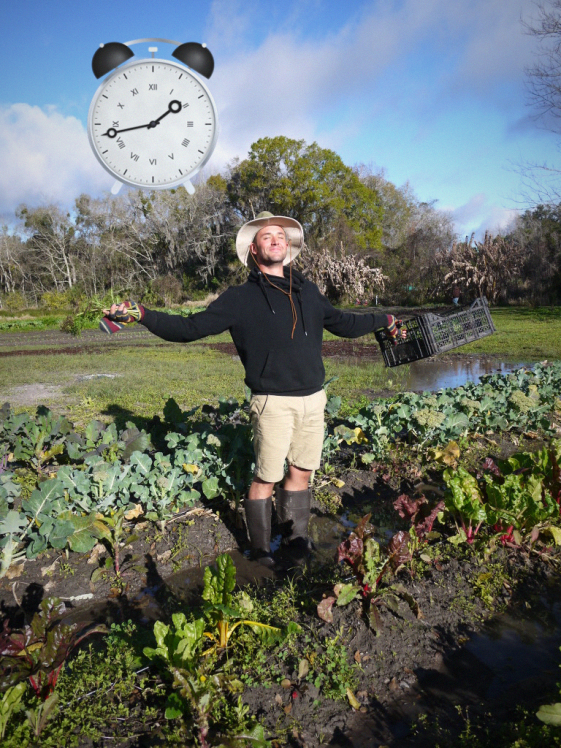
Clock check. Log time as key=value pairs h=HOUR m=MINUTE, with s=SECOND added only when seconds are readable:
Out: h=1 m=43
